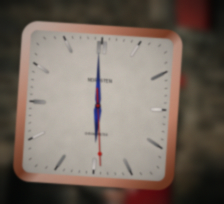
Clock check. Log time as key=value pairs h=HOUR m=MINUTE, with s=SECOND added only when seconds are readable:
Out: h=5 m=59 s=29
